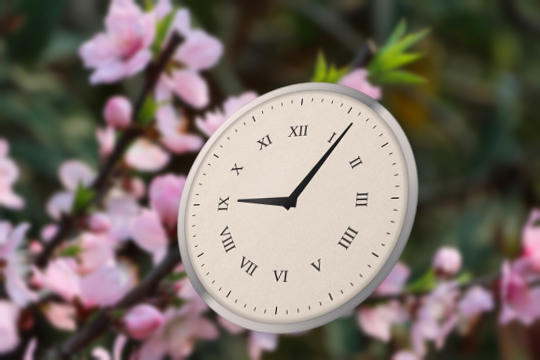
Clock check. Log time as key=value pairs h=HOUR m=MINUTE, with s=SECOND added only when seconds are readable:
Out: h=9 m=6
